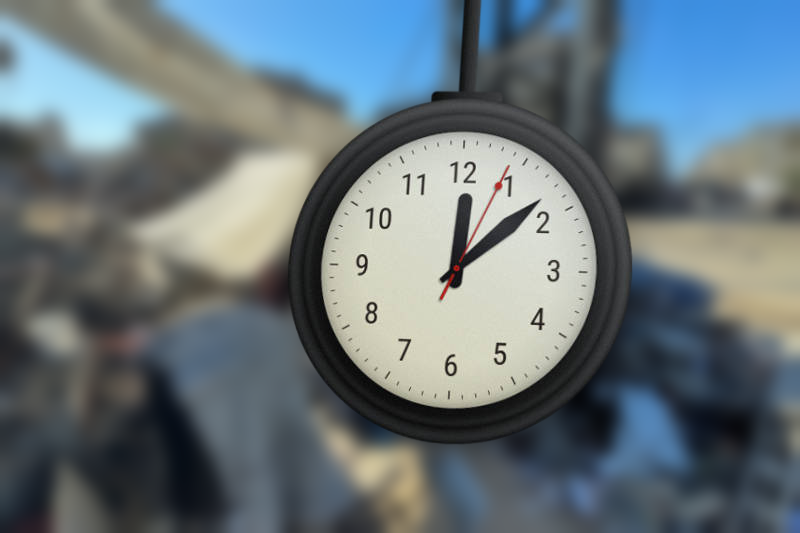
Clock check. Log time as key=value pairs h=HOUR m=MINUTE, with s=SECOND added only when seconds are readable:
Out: h=12 m=8 s=4
